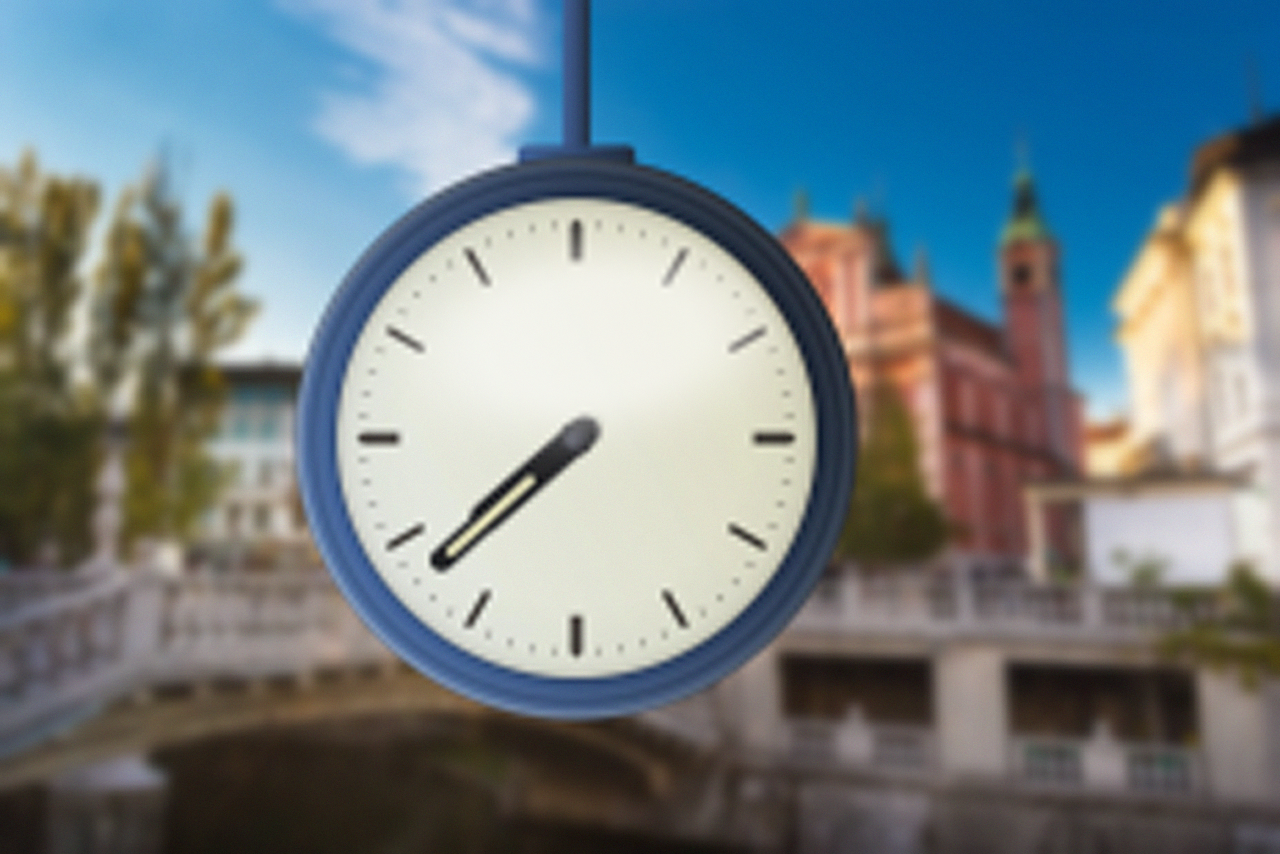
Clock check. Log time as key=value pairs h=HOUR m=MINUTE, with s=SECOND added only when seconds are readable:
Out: h=7 m=38
